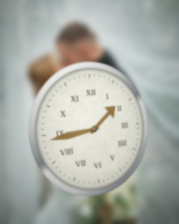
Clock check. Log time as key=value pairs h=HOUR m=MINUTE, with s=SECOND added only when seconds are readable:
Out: h=1 m=44
